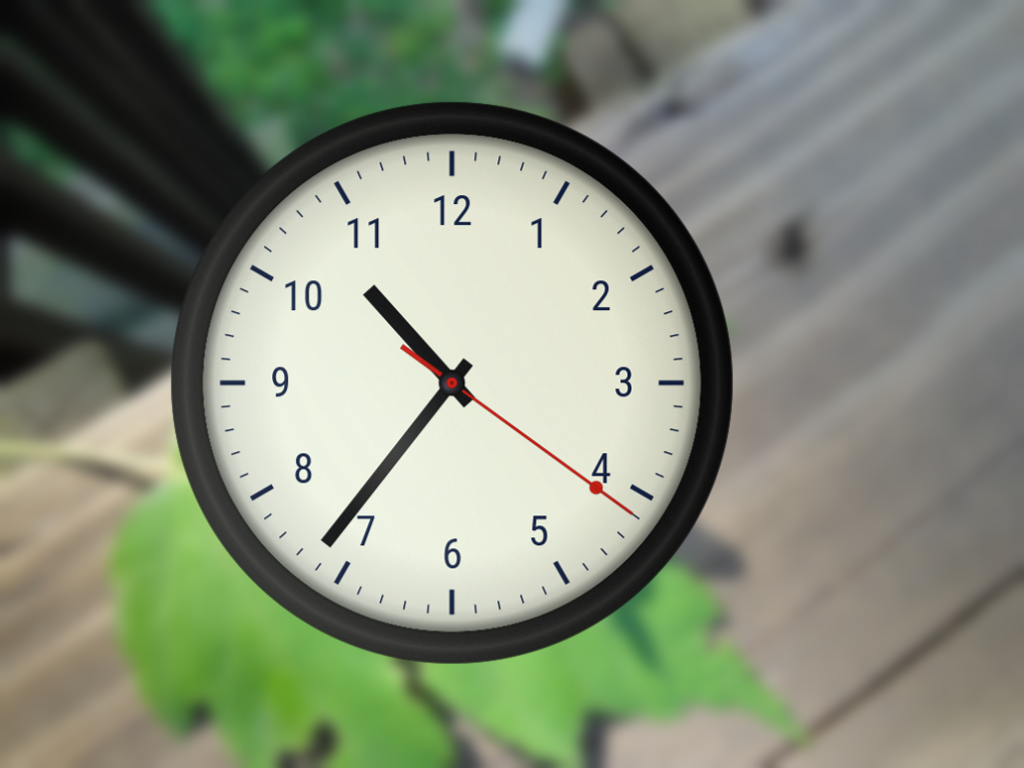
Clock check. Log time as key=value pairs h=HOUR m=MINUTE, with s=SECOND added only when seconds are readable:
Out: h=10 m=36 s=21
